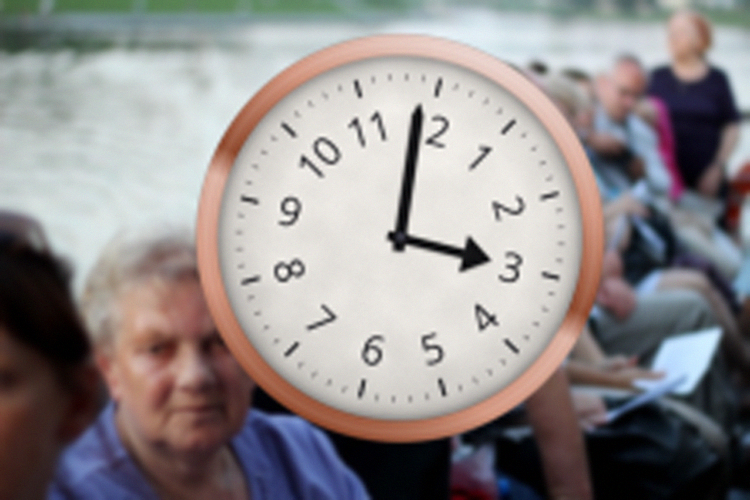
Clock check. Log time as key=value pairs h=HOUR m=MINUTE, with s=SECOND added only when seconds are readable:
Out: h=2 m=59
